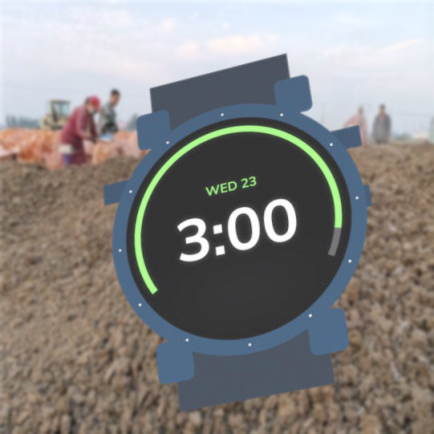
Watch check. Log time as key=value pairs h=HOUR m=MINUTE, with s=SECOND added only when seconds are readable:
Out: h=3 m=0
